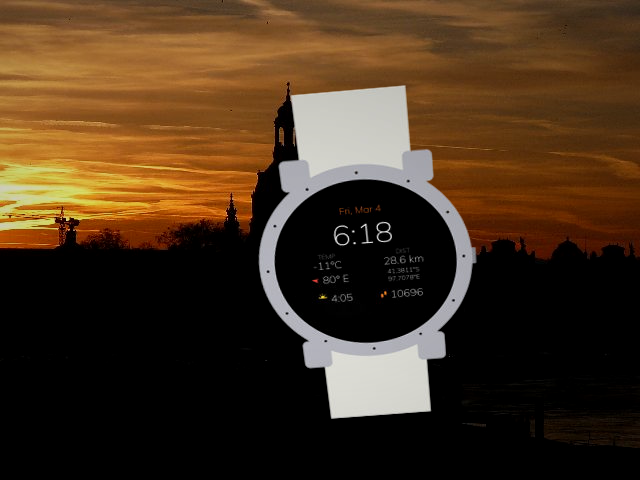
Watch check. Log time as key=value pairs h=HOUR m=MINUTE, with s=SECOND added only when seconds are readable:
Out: h=6 m=18
